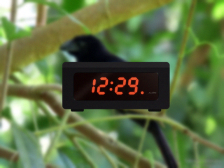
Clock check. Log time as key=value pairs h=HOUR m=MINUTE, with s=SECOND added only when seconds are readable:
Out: h=12 m=29
